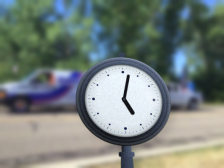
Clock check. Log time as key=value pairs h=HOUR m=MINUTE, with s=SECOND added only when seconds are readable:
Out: h=5 m=2
